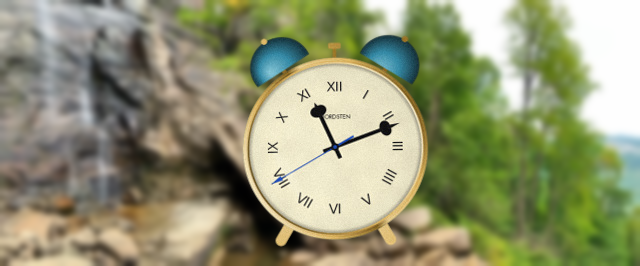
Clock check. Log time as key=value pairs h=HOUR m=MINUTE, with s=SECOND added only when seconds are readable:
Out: h=11 m=11 s=40
